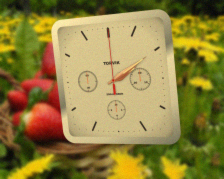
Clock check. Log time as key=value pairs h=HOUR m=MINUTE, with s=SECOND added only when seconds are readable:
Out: h=2 m=10
